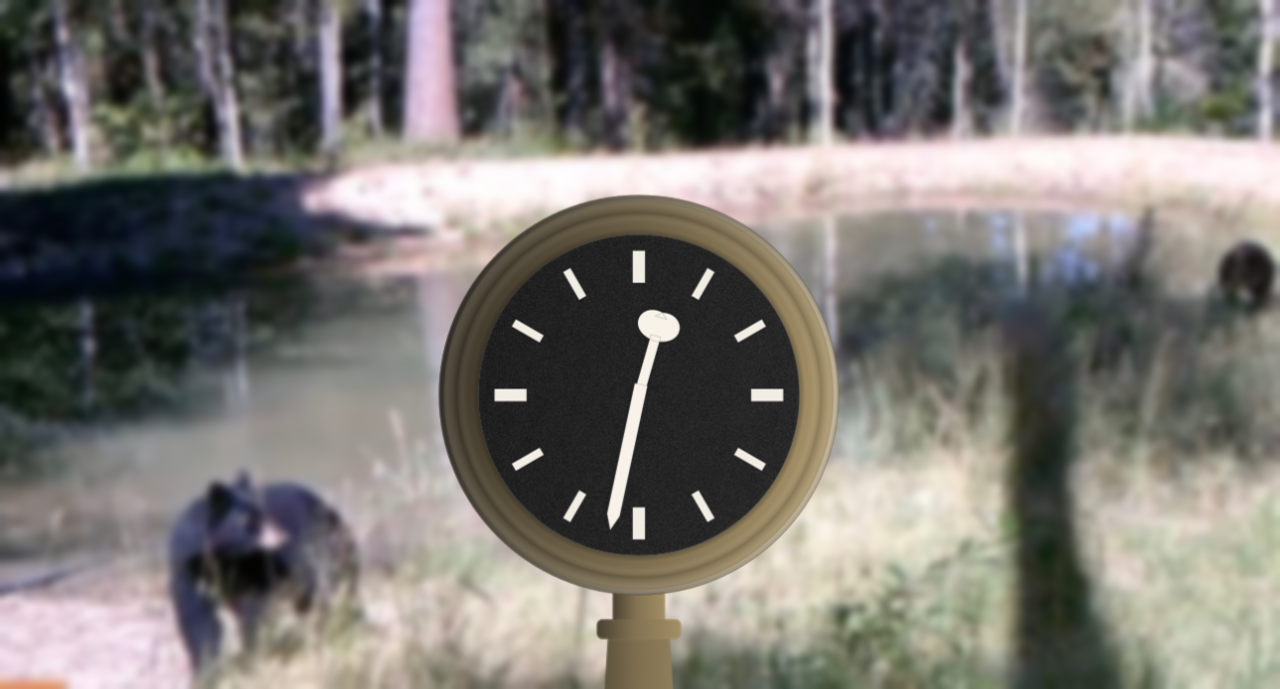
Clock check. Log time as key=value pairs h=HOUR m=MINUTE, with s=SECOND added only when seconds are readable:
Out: h=12 m=32
